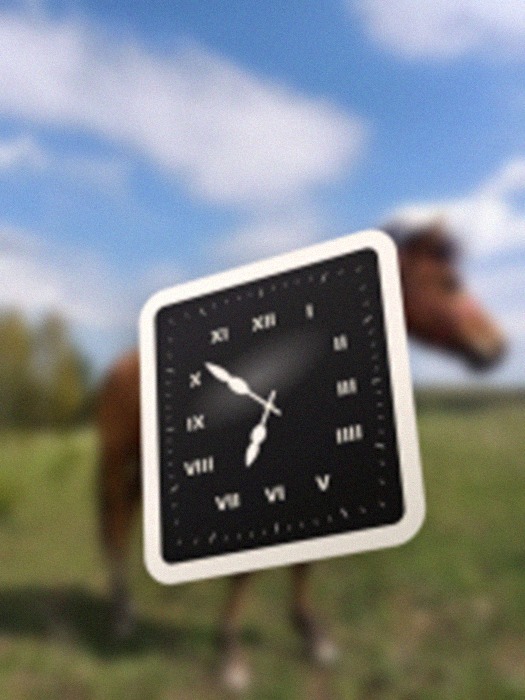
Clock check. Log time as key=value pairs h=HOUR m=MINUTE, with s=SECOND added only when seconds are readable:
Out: h=6 m=52
